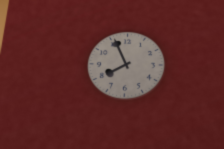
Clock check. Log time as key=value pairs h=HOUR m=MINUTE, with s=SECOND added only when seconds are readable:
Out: h=7 m=56
